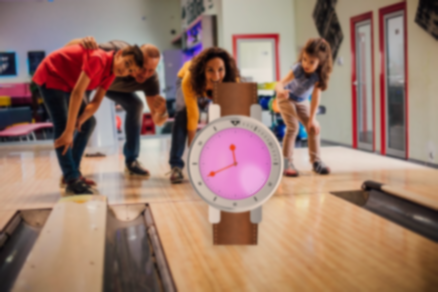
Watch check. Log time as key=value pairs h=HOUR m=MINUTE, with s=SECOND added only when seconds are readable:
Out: h=11 m=41
